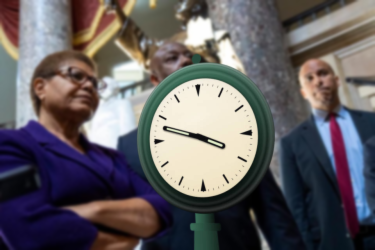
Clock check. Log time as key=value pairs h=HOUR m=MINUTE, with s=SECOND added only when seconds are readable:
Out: h=3 m=48
